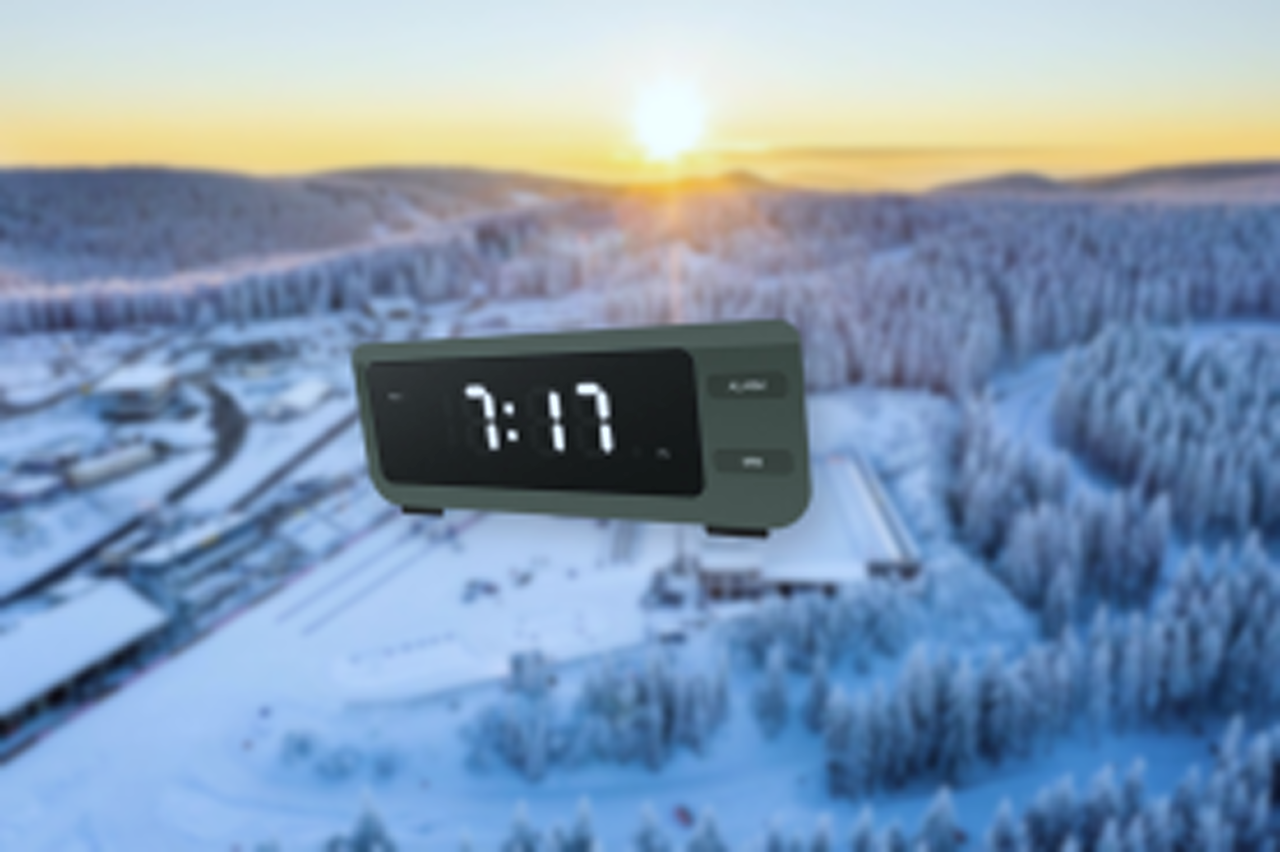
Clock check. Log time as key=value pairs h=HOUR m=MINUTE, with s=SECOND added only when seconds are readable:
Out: h=7 m=17
